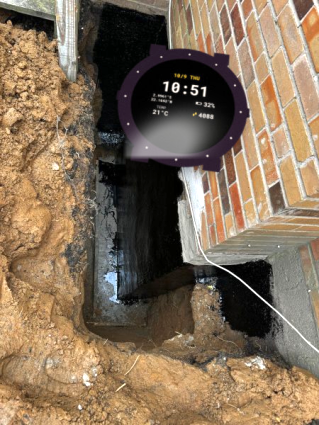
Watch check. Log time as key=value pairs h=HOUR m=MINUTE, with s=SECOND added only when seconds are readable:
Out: h=10 m=51
